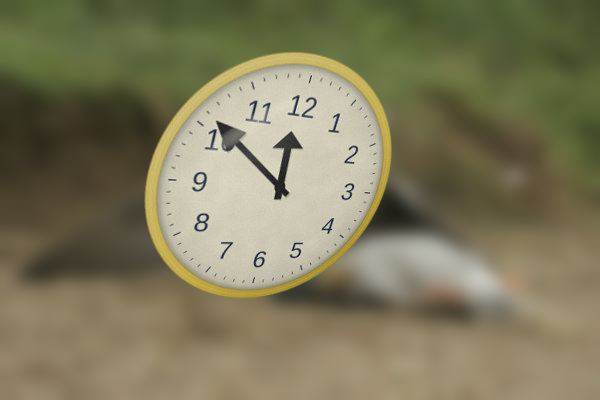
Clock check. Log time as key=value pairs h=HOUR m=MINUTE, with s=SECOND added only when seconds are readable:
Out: h=11 m=51
